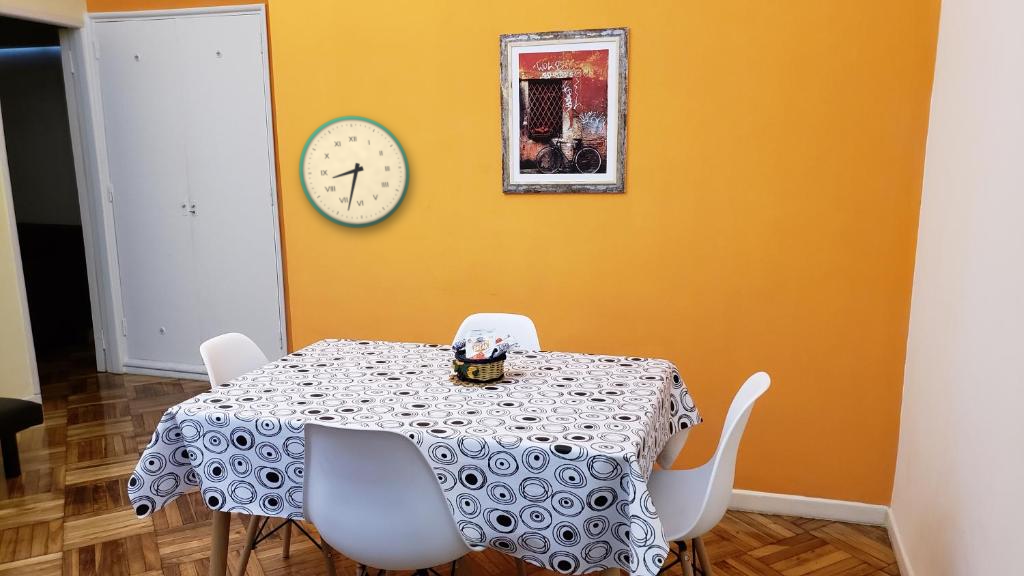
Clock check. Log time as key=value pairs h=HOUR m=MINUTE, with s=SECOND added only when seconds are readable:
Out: h=8 m=33
